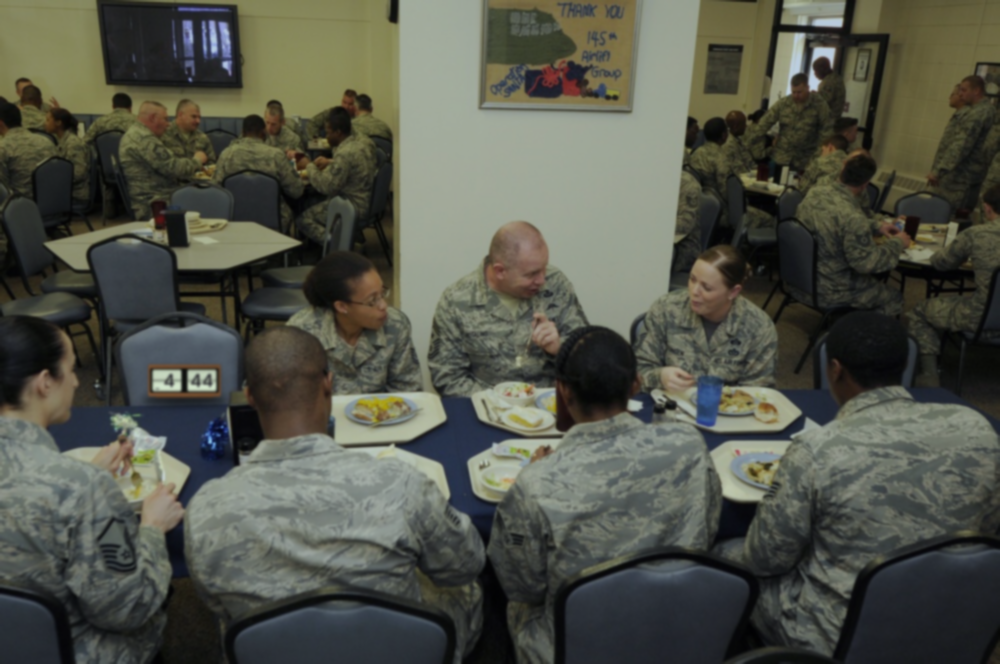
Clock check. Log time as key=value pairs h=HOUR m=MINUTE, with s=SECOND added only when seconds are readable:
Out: h=4 m=44
